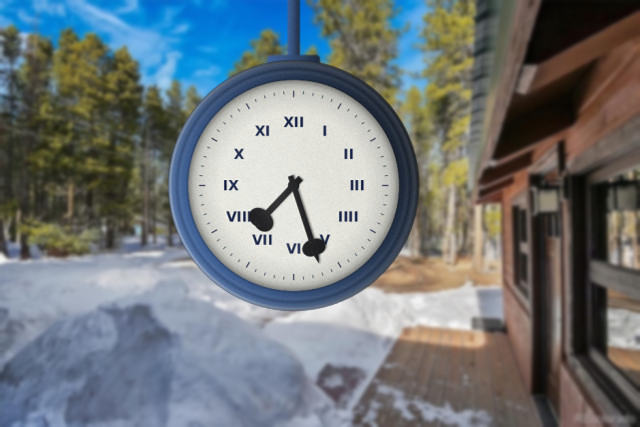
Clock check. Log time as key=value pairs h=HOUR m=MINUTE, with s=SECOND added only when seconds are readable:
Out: h=7 m=27
